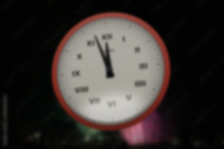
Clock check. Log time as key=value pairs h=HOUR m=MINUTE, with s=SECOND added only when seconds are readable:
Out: h=11 m=57
